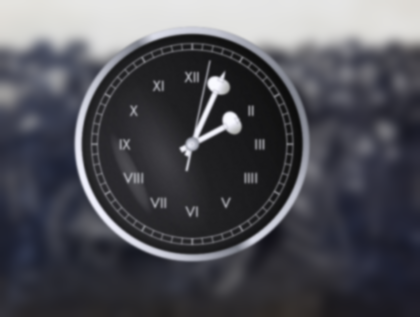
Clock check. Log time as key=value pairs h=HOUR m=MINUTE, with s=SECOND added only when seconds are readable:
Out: h=2 m=4 s=2
